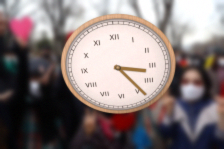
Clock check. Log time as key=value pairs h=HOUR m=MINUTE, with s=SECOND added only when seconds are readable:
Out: h=3 m=24
